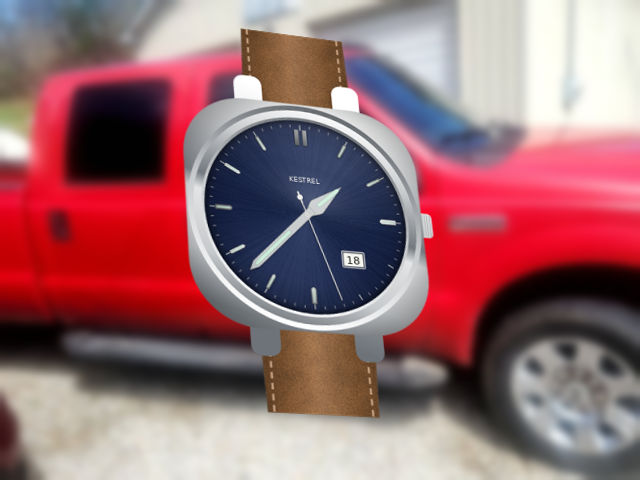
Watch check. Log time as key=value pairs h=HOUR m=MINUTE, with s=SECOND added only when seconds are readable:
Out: h=1 m=37 s=27
